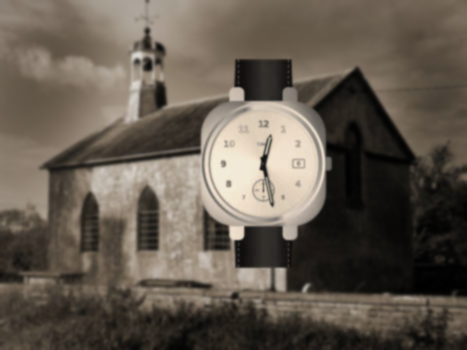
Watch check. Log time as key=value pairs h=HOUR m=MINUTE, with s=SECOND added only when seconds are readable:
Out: h=12 m=28
